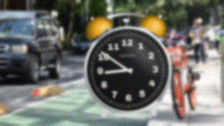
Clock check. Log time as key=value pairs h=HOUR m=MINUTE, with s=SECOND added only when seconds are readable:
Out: h=8 m=51
